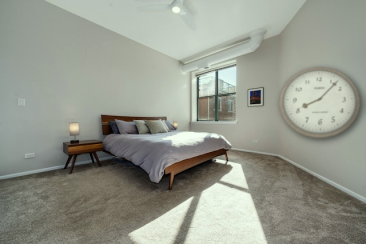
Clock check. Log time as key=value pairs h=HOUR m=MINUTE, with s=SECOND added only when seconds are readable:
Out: h=8 m=7
